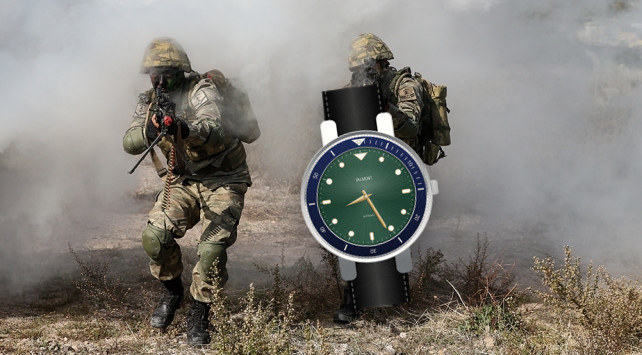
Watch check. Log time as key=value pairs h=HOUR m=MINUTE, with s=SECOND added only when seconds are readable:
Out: h=8 m=26
